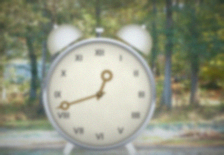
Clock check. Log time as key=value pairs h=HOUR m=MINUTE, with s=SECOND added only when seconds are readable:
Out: h=12 m=42
